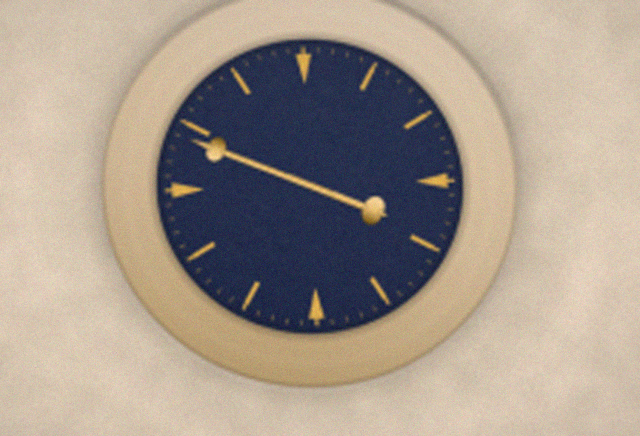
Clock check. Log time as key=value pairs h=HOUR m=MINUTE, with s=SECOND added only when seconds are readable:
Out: h=3 m=49
